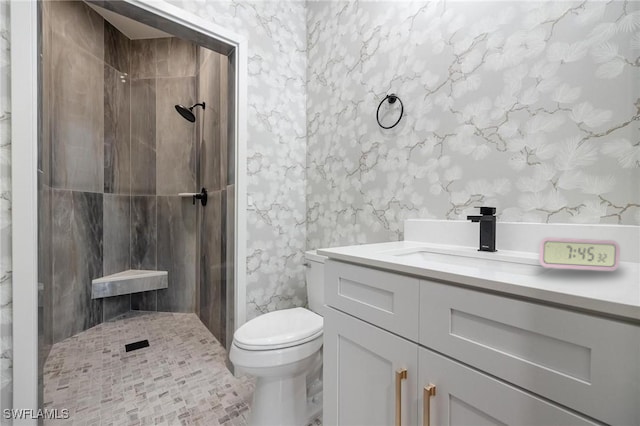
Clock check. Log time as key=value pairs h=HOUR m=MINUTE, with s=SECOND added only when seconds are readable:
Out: h=7 m=45
